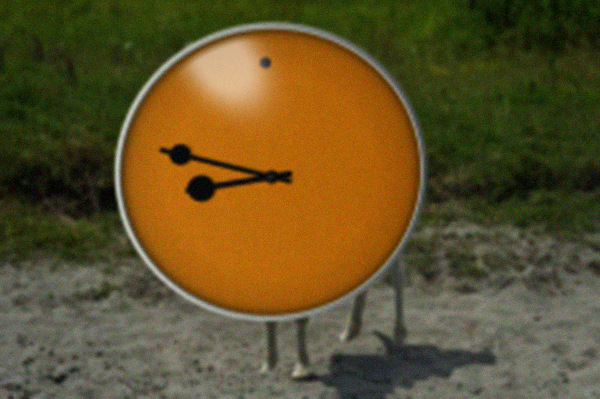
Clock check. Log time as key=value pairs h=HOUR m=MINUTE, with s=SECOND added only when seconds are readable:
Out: h=8 m=48
